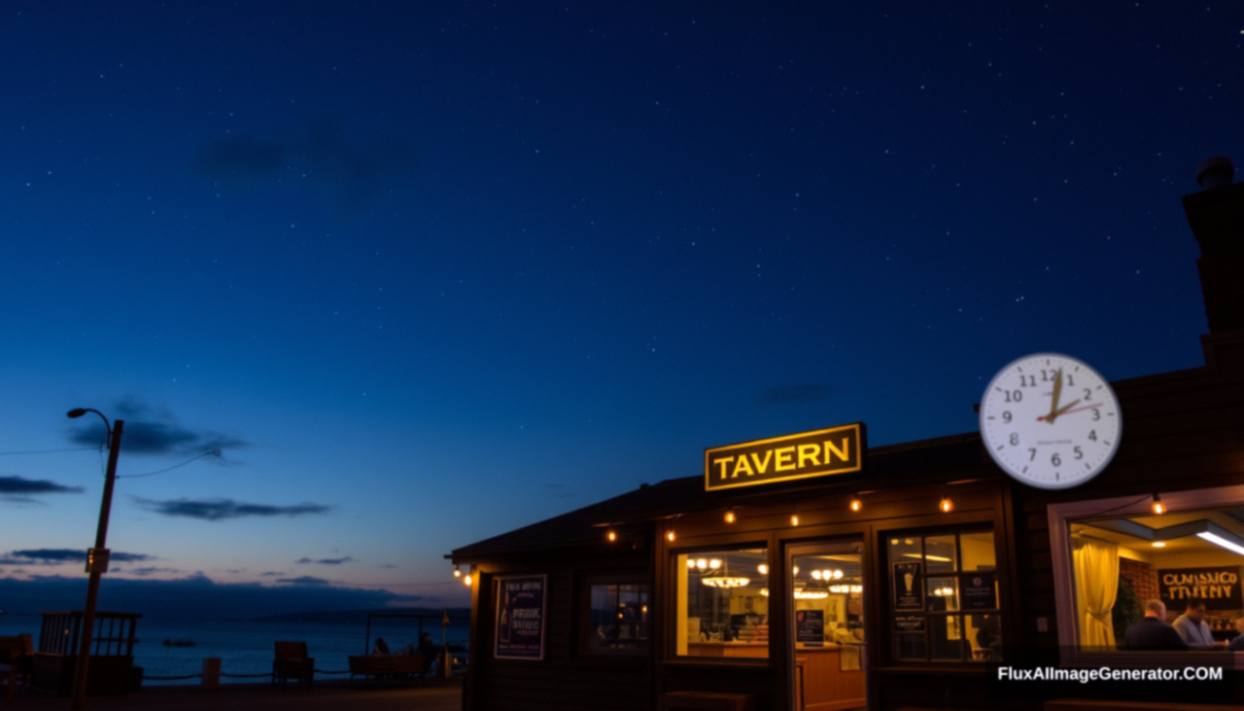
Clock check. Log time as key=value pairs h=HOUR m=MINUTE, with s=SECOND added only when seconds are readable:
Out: h=2 m=2 s=13
